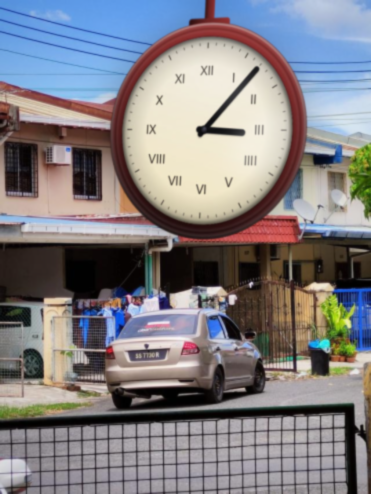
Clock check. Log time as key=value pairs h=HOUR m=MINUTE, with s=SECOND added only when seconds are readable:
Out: h=3 m=7
